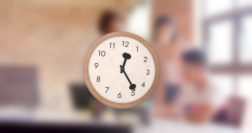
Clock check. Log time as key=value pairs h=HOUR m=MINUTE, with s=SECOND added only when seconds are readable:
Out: h=12 m=24
